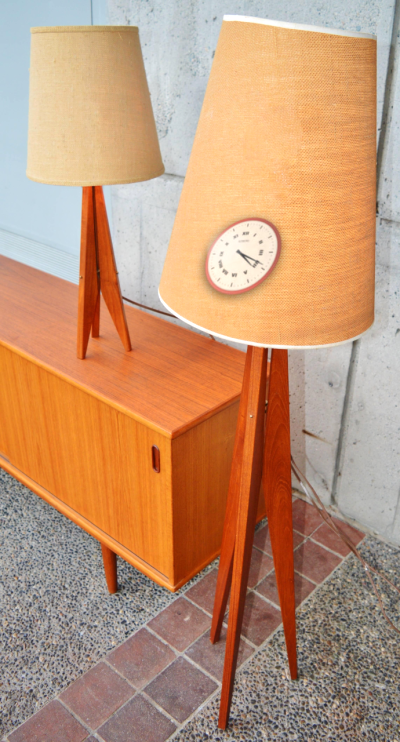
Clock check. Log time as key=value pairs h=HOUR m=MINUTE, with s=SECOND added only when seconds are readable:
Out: h=4 m=19
